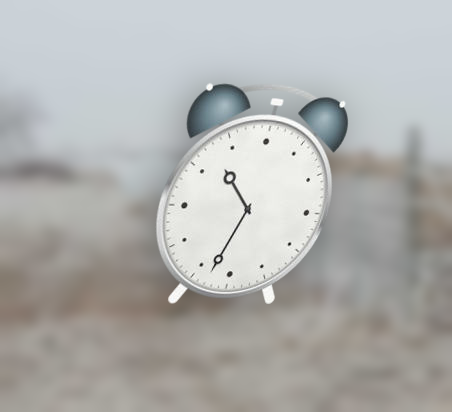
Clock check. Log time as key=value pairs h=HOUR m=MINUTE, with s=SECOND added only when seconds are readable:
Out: h=10 m=33
